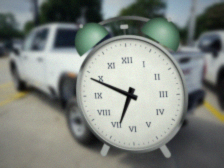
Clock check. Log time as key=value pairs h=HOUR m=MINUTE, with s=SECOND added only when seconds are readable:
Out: h=6 m=49
